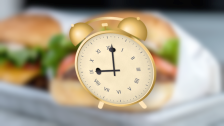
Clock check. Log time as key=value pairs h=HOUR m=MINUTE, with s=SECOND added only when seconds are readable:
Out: h=9 m=1
